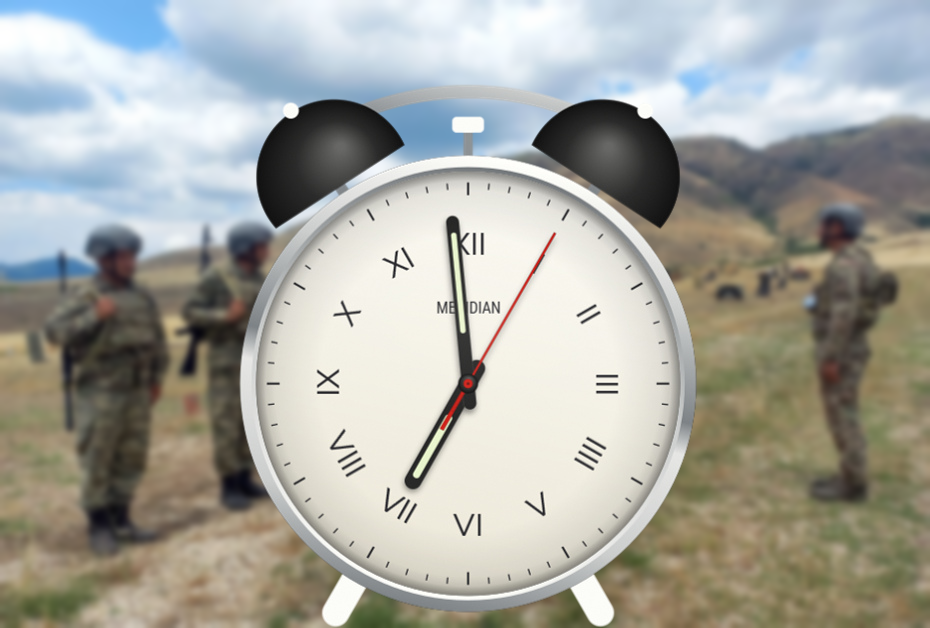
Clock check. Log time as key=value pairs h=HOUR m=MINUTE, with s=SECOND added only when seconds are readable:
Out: h=6 m=59 s=5
